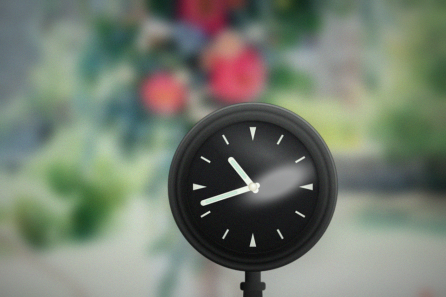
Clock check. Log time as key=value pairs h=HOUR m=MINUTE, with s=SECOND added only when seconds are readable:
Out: h=10 m=42
